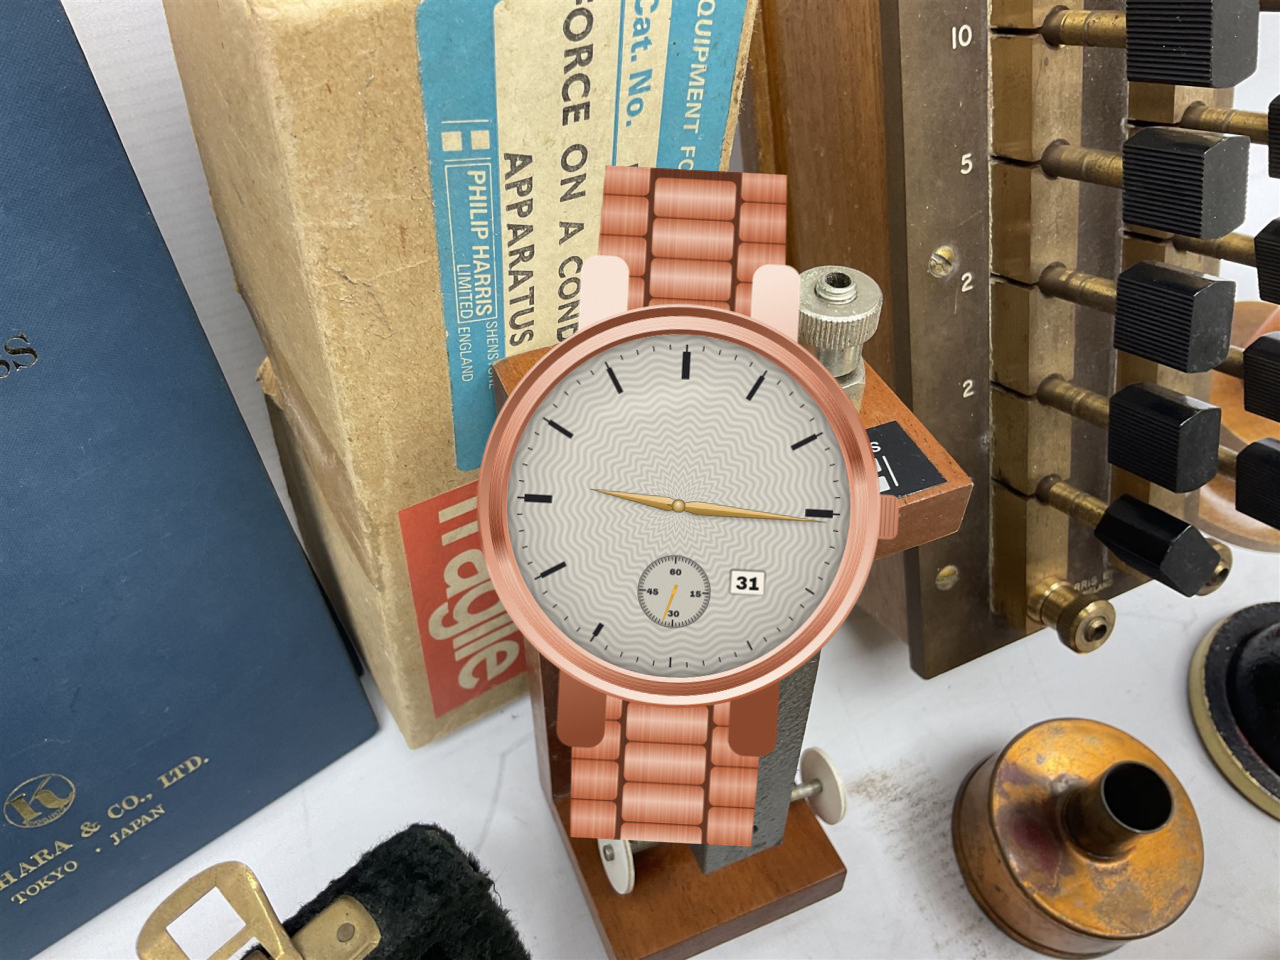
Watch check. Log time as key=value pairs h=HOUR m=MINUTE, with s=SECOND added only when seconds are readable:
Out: h=9 m=15 s=33
